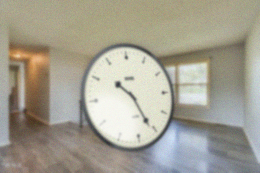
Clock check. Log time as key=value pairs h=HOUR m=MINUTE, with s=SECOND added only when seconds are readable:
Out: h=10 m=26
